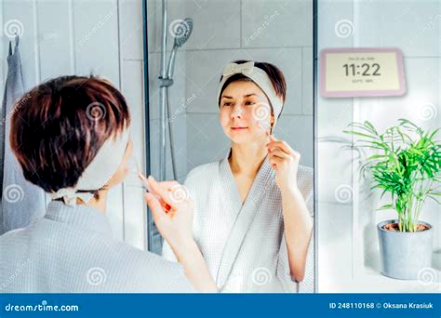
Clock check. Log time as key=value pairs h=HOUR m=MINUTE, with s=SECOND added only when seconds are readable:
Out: h=11 m=22
